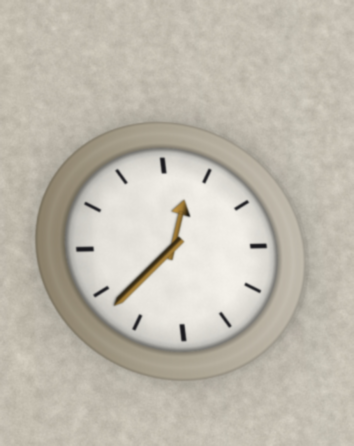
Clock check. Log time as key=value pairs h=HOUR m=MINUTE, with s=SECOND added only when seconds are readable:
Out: h=12 m=38
